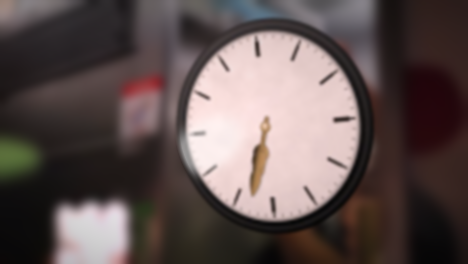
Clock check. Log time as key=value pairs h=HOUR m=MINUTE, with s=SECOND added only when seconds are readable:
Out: h=6 m=33
